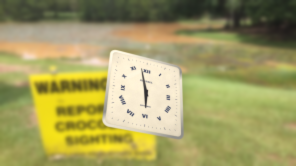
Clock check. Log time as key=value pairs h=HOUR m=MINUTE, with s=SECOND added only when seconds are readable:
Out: h=5 m=58
